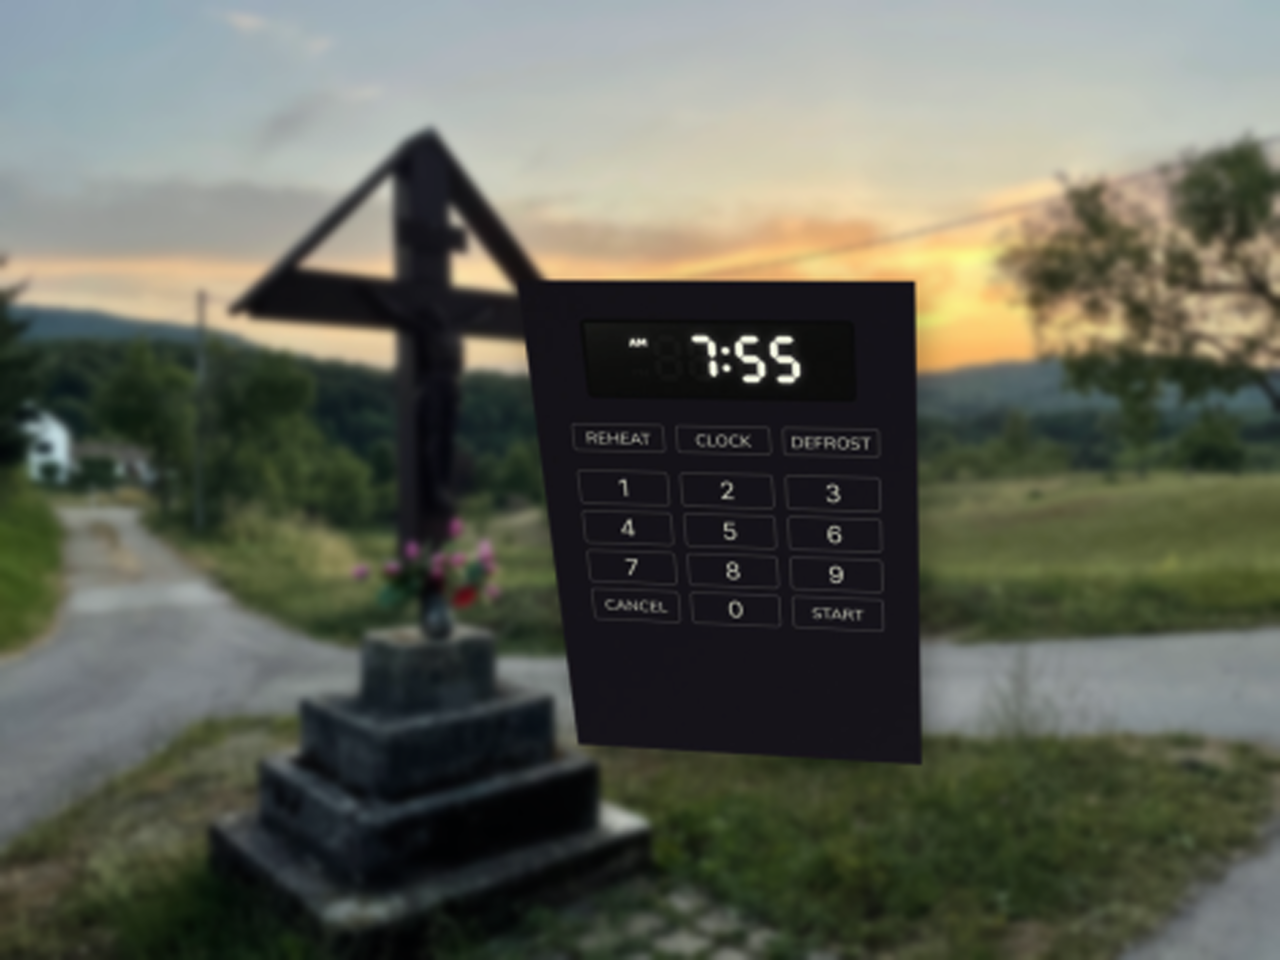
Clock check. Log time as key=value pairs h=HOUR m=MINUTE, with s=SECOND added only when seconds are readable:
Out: h=7 m=55
